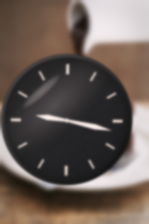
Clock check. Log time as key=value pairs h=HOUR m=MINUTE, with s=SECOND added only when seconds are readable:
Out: h=9 m=17
